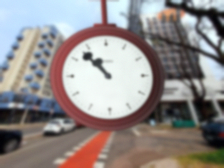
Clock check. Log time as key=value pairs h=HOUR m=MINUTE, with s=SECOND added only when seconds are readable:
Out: h=10 m=53
